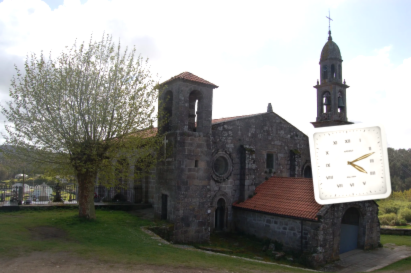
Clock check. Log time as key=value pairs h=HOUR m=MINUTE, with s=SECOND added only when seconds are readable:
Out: h=4 m=12
